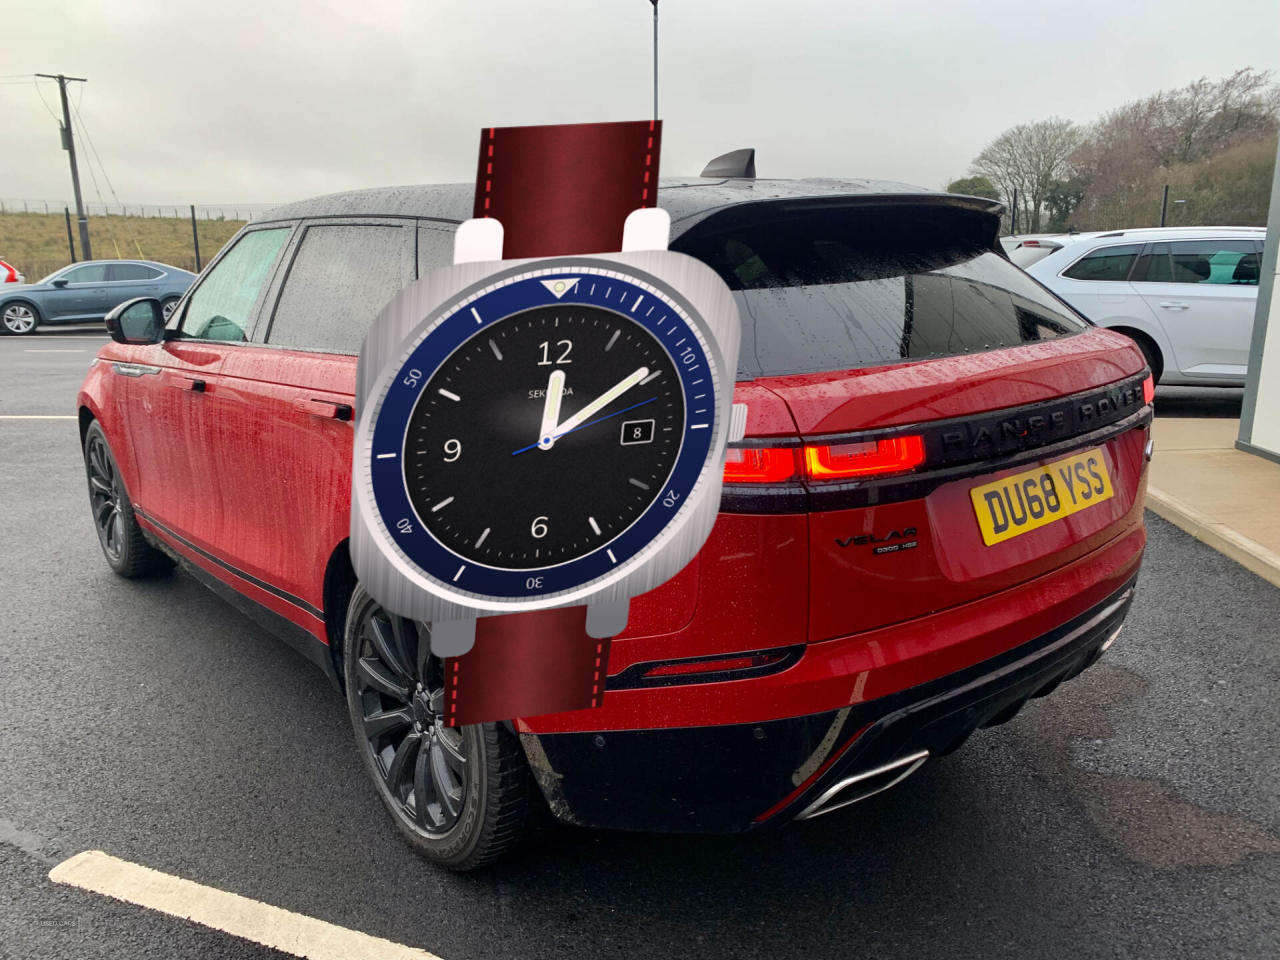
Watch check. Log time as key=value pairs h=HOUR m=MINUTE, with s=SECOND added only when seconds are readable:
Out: h=12 m=9 s=12
